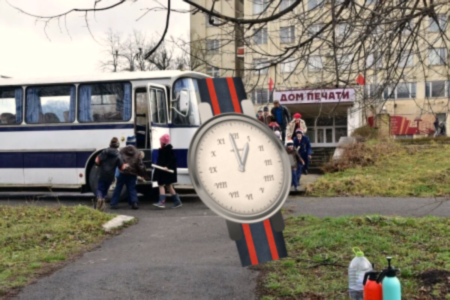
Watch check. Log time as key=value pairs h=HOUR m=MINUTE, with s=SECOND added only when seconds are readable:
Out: h=12 m=59
